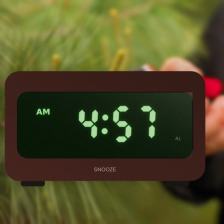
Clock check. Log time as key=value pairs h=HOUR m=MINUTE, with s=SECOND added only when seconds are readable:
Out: h=4 m=57
